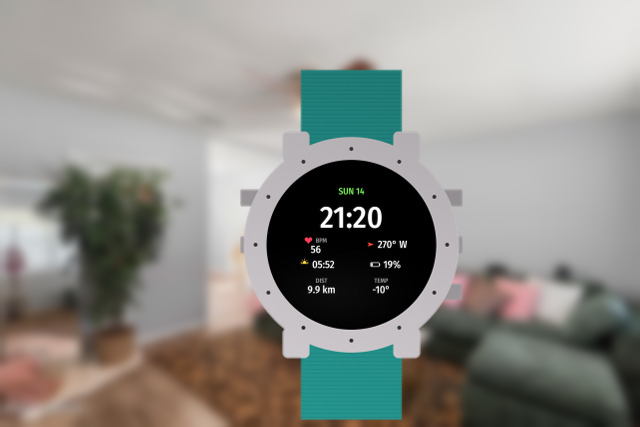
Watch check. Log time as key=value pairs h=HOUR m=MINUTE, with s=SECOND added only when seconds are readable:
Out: h=21 m=20
